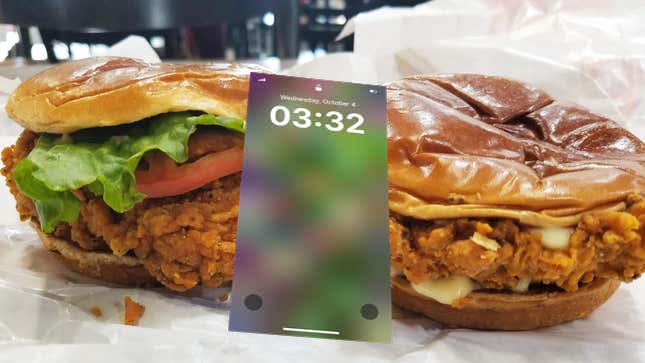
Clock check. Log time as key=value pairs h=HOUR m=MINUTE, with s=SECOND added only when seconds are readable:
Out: h=3 m=32
